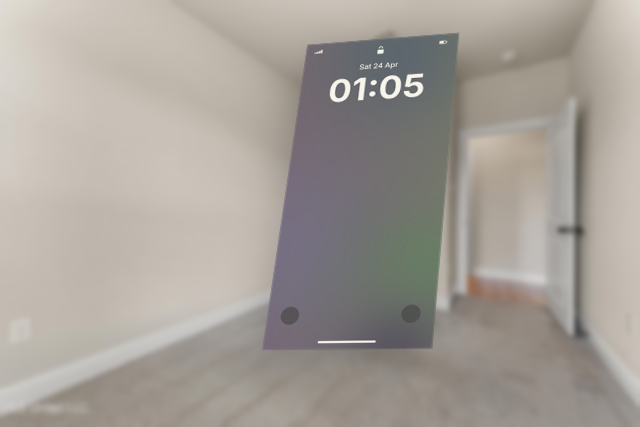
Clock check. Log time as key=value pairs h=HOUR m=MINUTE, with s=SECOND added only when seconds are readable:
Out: h=1 m=5
